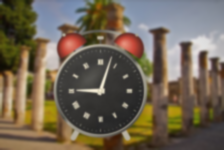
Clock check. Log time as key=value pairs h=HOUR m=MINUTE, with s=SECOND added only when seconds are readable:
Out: h=9 m=3
